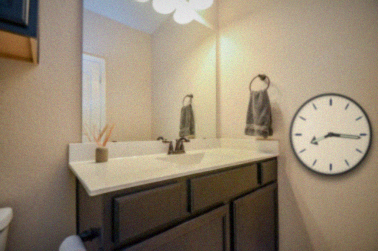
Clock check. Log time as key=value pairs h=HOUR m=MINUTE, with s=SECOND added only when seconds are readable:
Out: h=8 m=16
